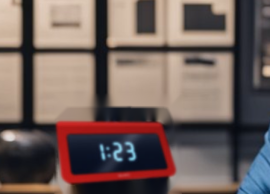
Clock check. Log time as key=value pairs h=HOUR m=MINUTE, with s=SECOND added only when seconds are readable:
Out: h=1 m=23
